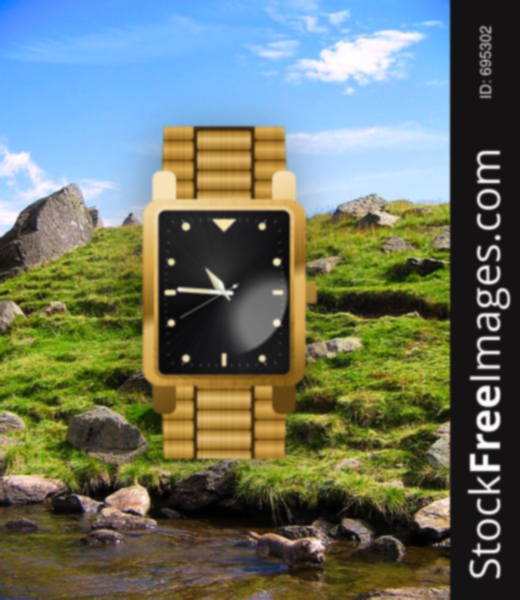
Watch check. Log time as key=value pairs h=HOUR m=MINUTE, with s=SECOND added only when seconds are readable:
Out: h=10 m=45 s=40
